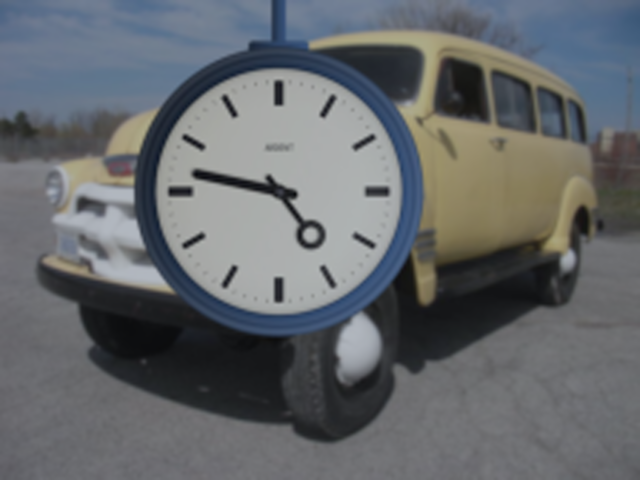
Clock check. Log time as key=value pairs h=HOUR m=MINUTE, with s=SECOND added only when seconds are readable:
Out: h=4 m=47
